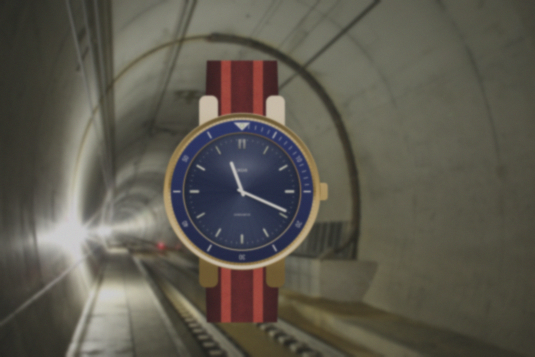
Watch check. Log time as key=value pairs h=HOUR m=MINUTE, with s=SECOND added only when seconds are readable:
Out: h=11 m=19
